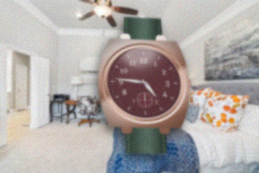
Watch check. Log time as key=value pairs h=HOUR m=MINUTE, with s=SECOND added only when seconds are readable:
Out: h=4 m=46
